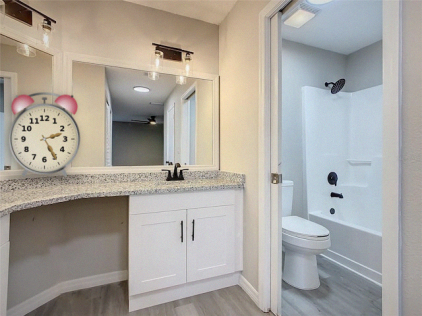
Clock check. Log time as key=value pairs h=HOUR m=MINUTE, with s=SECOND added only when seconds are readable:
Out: h=2 m=25
